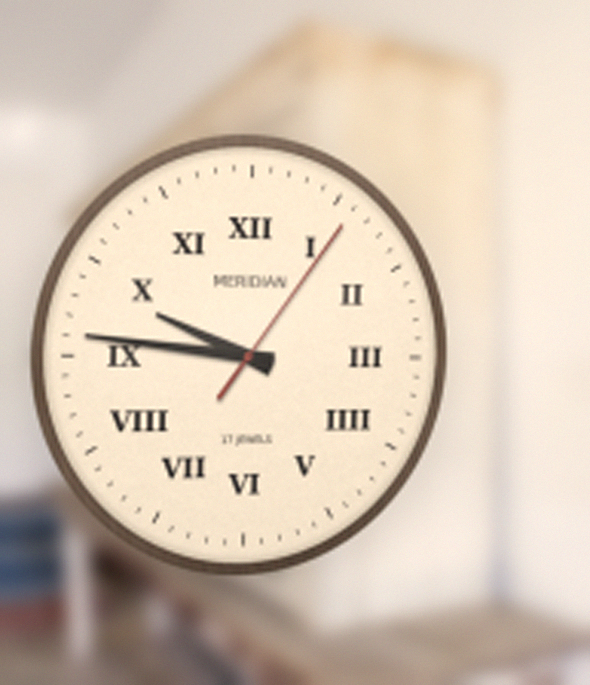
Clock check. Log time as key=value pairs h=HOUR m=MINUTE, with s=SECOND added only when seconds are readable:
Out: h=9 m=46 s=6
